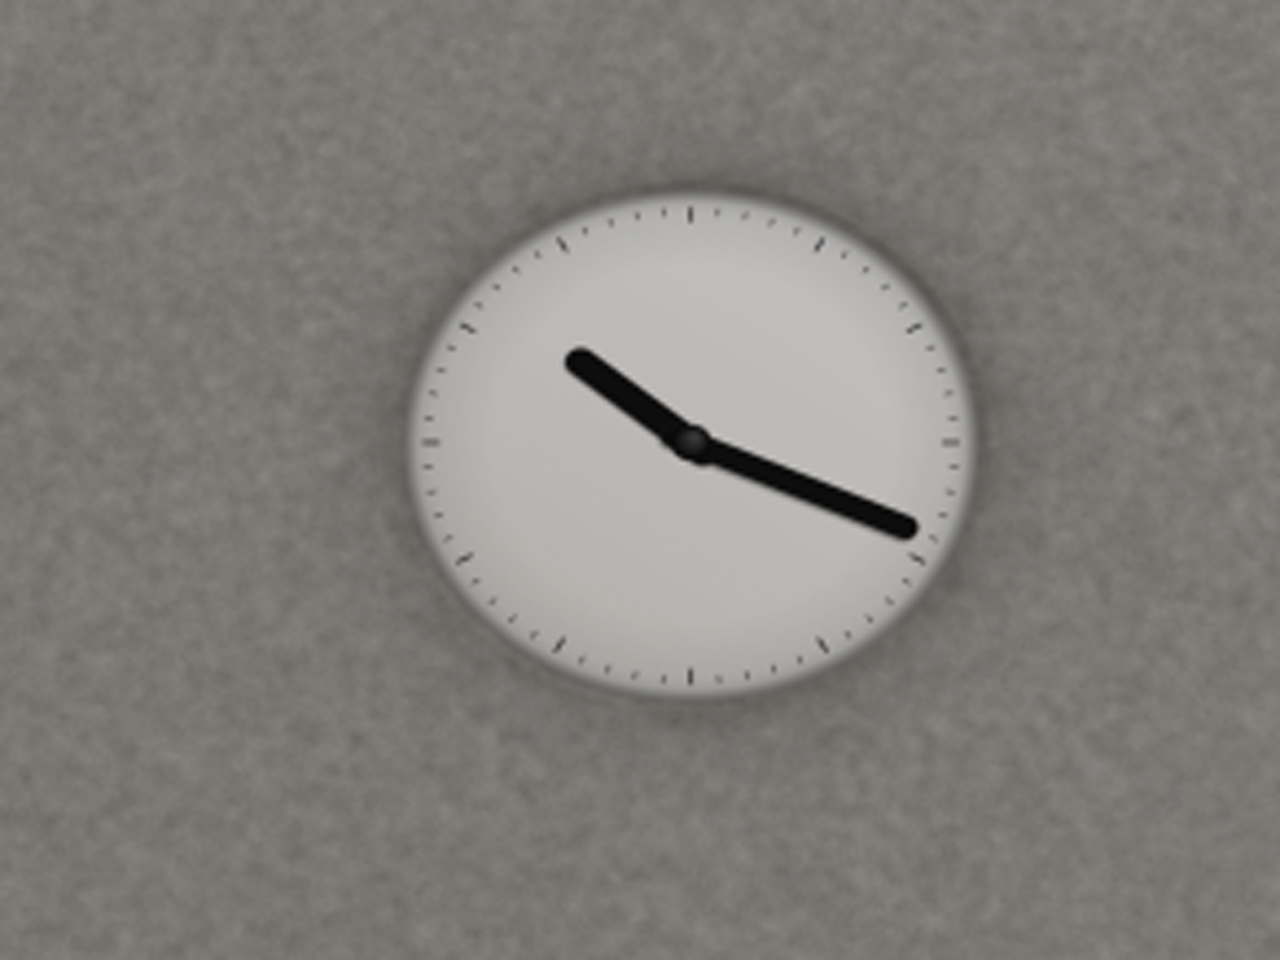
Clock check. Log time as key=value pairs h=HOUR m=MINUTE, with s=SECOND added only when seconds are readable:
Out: h=10 m=19
